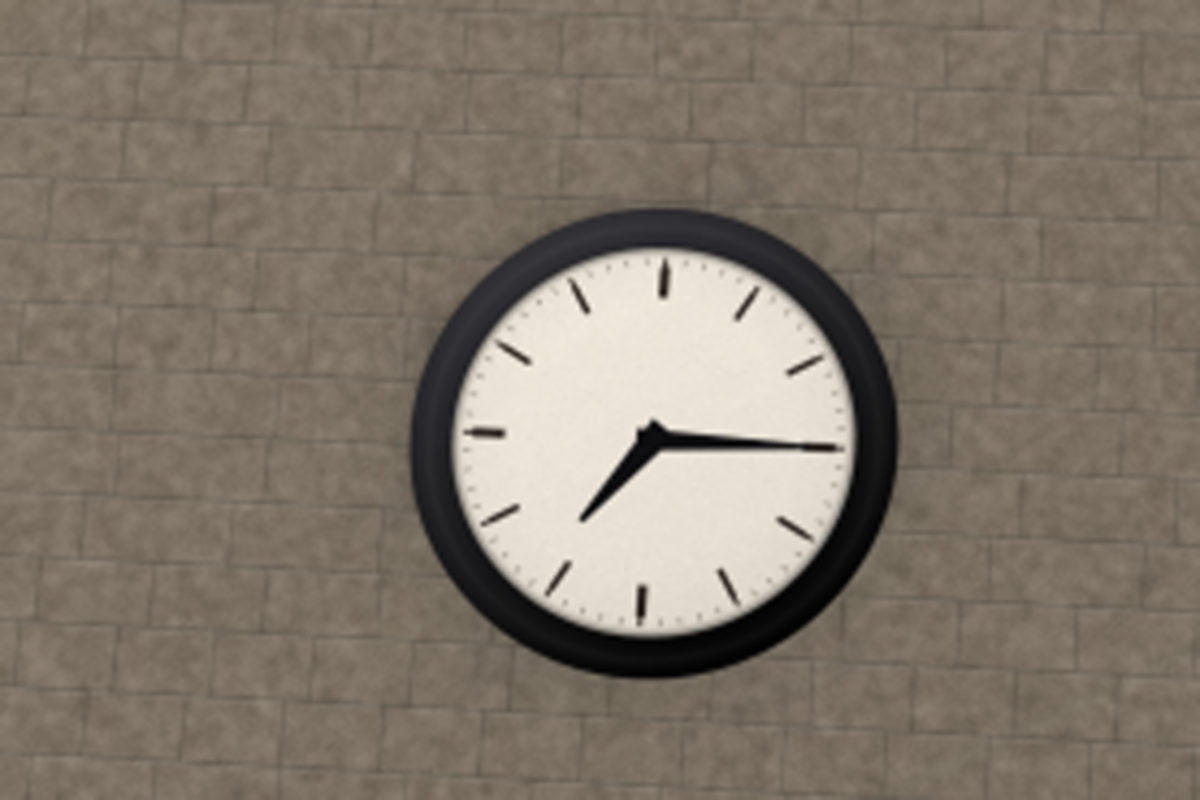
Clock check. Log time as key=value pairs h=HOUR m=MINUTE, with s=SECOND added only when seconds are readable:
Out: h=7 m=15
